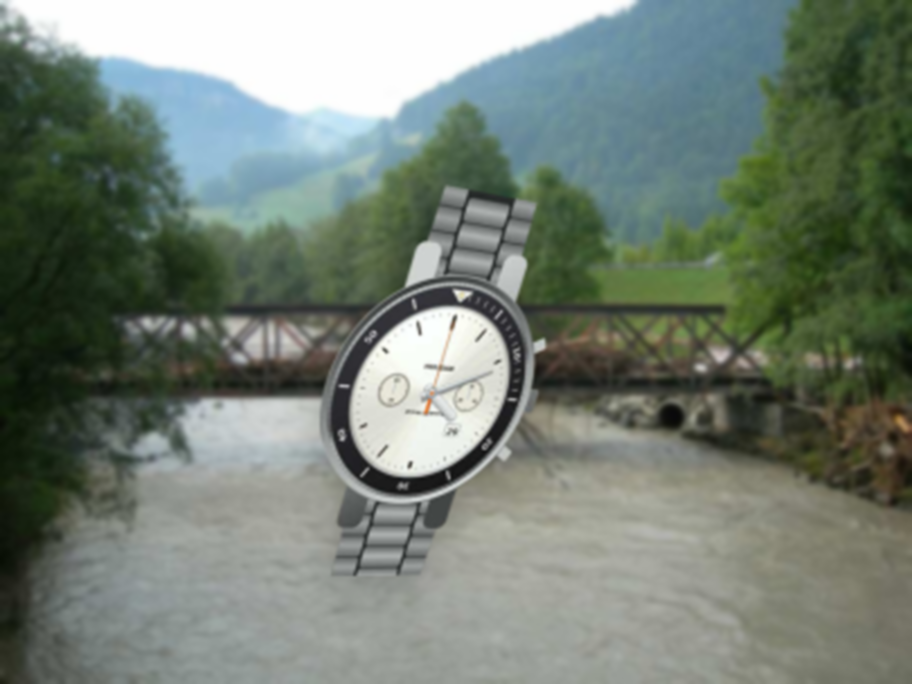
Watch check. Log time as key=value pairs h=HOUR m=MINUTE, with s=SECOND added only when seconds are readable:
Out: h=4 m=11
